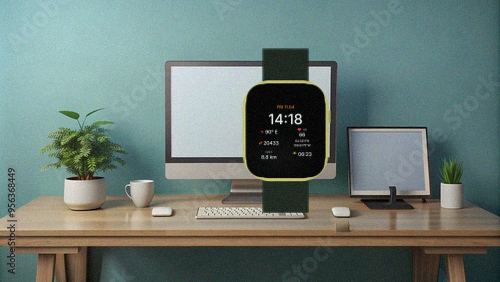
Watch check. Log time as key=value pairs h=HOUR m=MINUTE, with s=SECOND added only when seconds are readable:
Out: h=14 m=18
